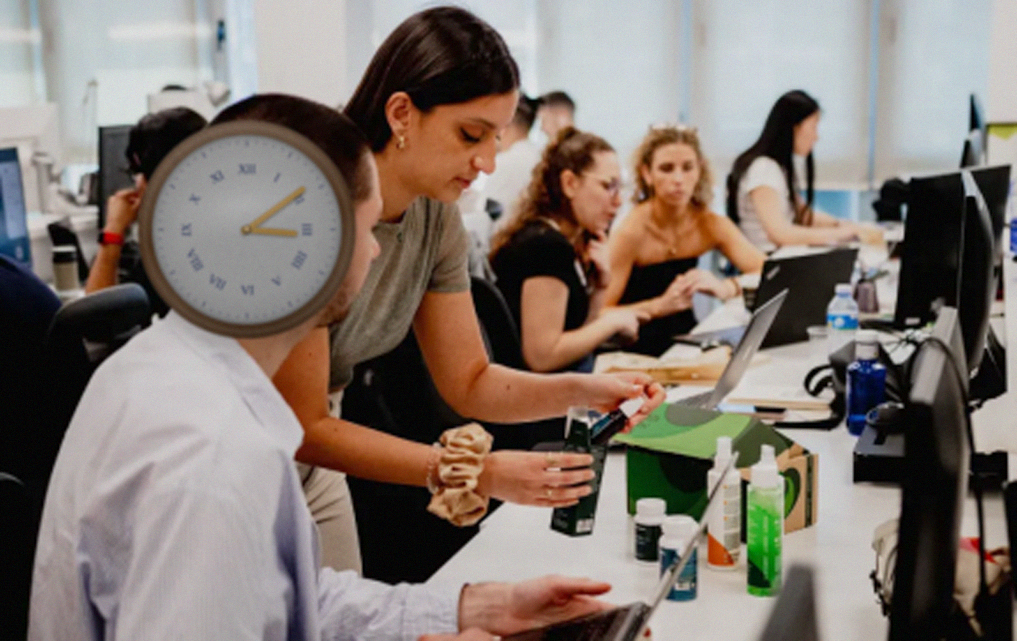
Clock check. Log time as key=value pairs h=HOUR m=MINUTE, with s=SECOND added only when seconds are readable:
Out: h=3 m=9
